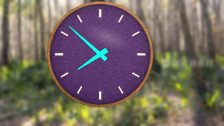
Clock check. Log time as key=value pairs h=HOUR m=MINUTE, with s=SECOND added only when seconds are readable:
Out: h=7 m=52
